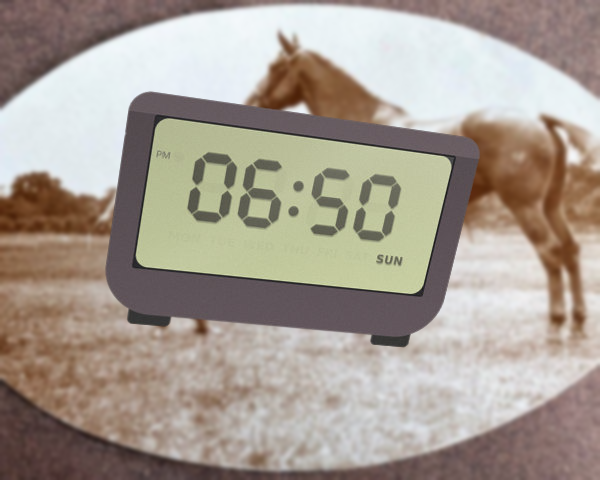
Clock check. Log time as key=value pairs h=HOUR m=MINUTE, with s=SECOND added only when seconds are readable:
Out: h=6 m=50
